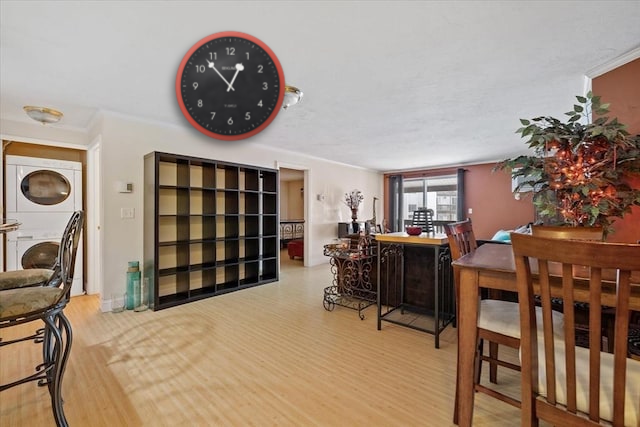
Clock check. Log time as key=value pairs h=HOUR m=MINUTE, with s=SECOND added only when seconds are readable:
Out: h=12 m=53
